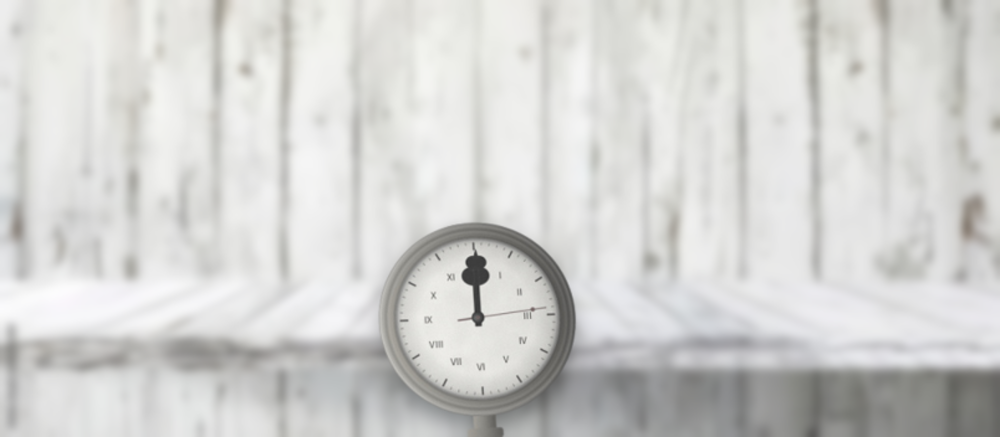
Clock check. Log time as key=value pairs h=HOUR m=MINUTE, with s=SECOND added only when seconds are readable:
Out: h=12 m=0 s=14
